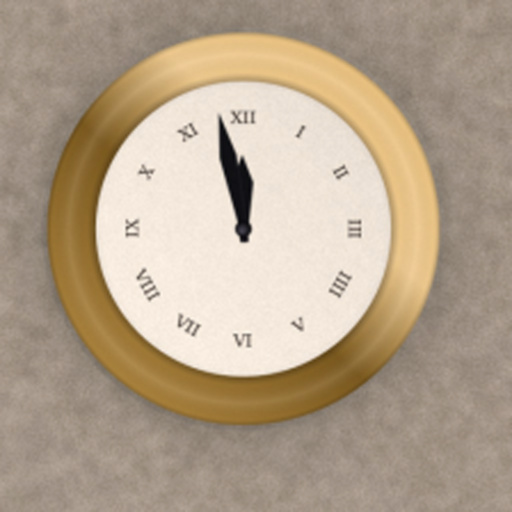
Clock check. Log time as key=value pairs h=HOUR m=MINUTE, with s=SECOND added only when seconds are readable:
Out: h=11 m=58
